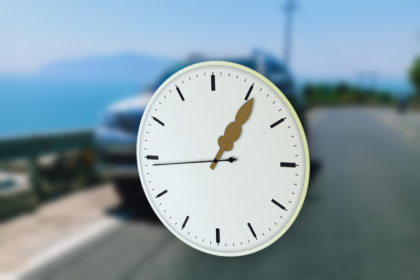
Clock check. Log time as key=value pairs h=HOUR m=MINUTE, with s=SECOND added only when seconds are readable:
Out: h=1 m=5 s=44
